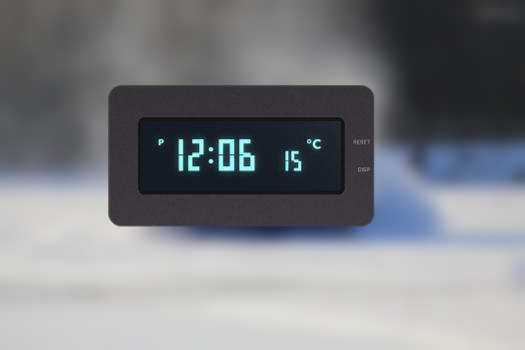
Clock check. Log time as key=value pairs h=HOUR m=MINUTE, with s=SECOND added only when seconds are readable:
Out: h=12 m=6
